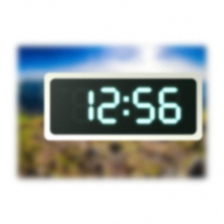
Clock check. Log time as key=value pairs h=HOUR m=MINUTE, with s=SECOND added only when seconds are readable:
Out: h=12 m=56
